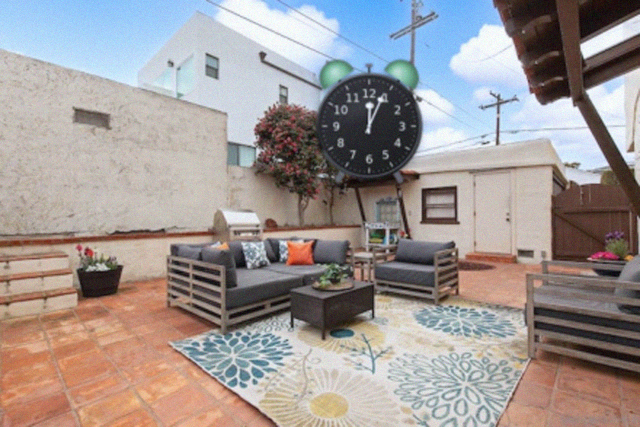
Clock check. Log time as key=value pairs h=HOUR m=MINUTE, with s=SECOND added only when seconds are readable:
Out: h=12 m=4
